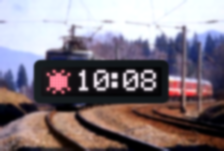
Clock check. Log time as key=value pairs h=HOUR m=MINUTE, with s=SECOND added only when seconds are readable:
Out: h=10 m=8
